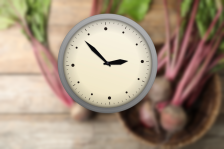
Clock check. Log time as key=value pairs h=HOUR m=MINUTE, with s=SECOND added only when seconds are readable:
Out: h=2 m=53
